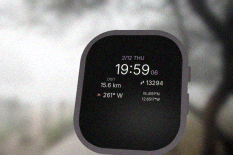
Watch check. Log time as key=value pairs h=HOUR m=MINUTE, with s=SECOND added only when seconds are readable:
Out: h=19 m=59
